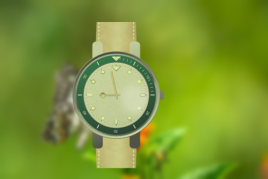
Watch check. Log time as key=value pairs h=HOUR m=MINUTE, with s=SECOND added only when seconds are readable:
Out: h=8 m=58
